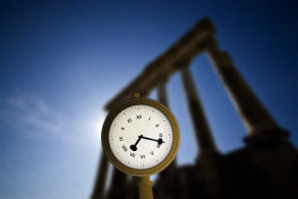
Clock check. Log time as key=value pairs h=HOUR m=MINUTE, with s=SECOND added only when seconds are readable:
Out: h=7 m=18
